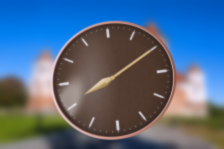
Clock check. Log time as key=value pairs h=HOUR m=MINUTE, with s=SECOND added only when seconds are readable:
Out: h=8 m=10
